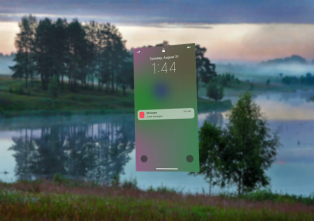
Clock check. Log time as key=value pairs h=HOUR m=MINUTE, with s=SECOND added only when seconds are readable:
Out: h=1 m=44
